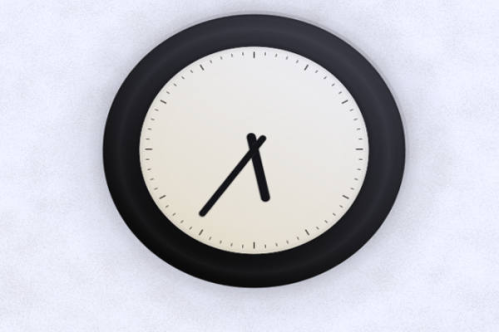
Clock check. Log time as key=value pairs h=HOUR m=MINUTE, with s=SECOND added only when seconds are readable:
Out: h=5 m=36
